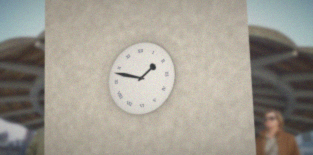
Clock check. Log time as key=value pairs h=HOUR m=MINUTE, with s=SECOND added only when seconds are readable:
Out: h=1 m=48
